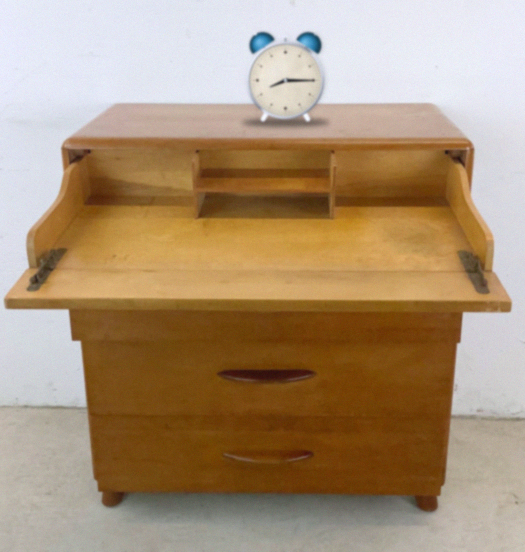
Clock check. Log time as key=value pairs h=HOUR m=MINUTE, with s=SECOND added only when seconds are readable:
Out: h=8 m=15
